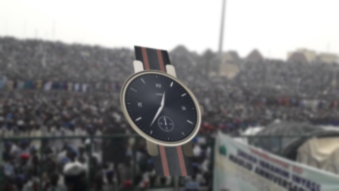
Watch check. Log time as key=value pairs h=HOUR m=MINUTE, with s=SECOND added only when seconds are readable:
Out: h=12 m=36
